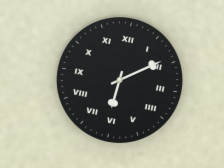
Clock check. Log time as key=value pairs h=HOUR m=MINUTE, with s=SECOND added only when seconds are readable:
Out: h=6 m=9
